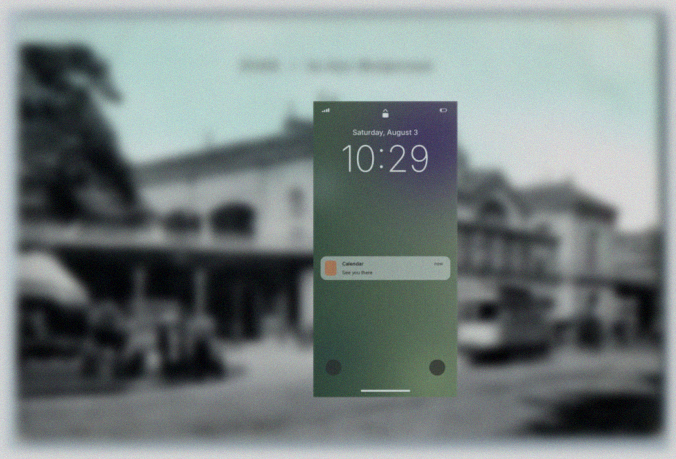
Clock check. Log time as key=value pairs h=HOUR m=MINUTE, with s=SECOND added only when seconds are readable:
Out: h=10 m=29
